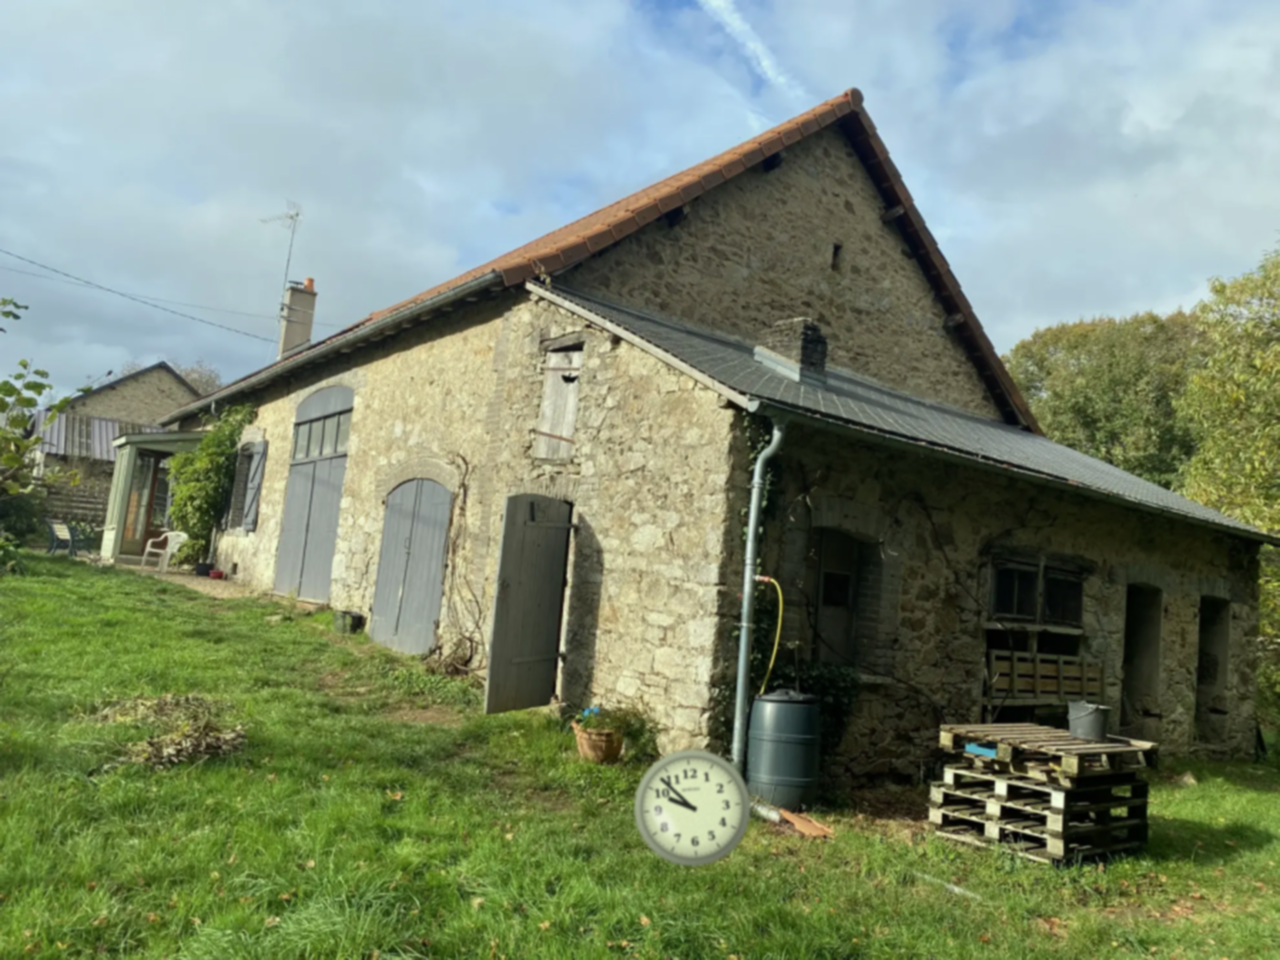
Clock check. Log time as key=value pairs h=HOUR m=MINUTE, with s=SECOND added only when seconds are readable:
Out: h=9 m=53
